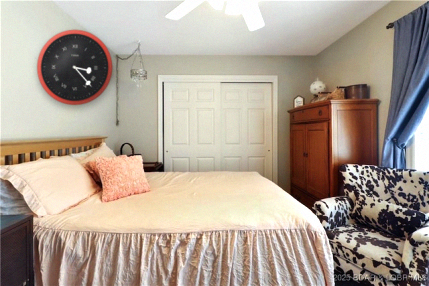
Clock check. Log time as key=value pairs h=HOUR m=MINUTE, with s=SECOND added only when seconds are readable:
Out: h=3 m=23
